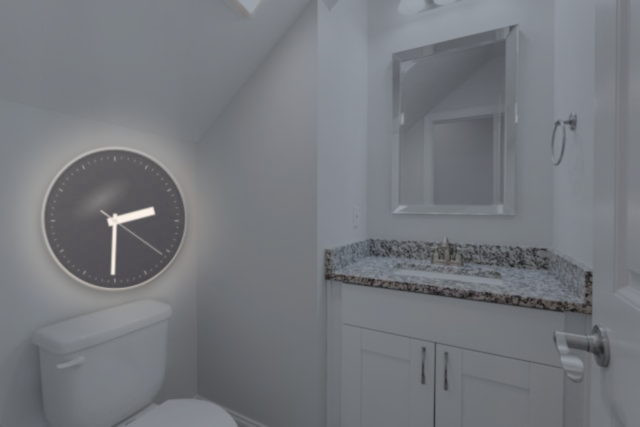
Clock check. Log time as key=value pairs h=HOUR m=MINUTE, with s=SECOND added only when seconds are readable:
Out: h=2 m=30 s=21
